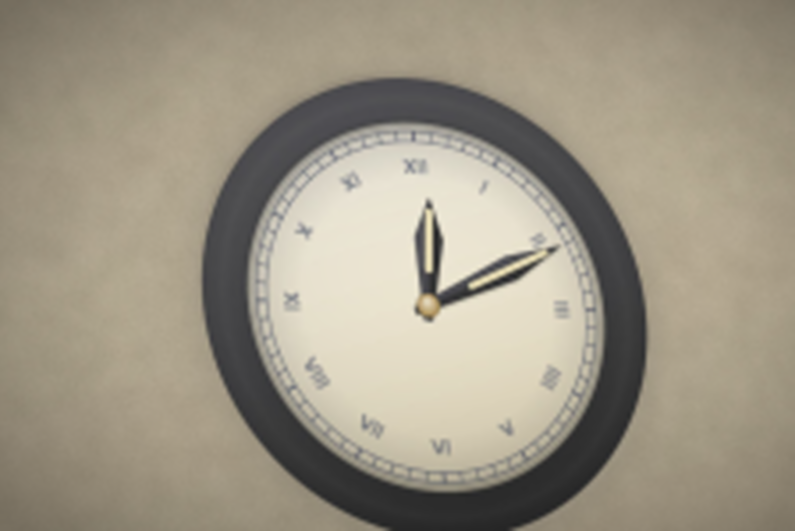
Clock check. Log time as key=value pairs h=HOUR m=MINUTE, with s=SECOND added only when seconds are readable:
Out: h=12 m=11
